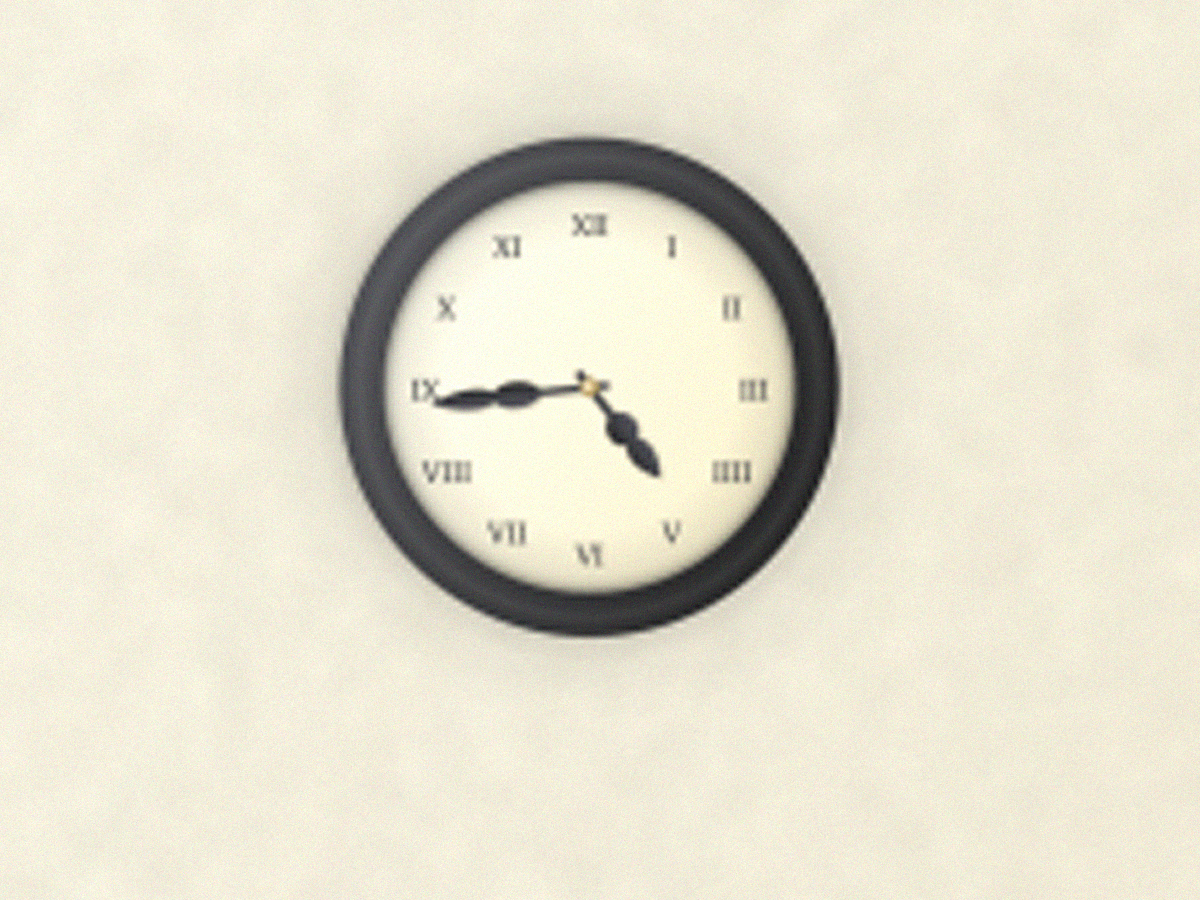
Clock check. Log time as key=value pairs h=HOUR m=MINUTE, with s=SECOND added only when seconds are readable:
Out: h=4 m=44
